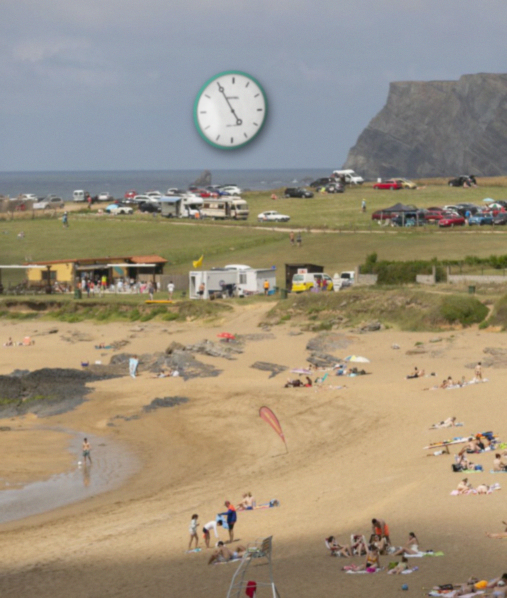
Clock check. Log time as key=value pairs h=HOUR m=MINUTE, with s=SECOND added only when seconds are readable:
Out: h=4 m=55
